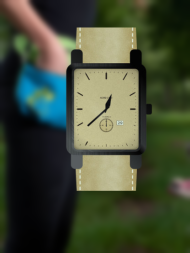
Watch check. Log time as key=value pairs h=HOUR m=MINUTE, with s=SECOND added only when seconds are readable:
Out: h=12 m=38
